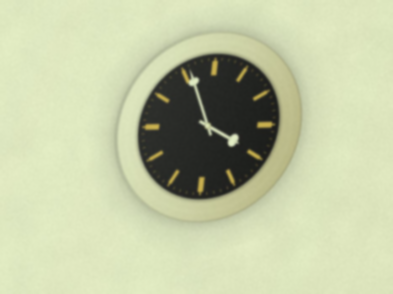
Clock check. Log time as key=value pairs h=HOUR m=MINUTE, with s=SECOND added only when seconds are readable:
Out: h=3 m=56
